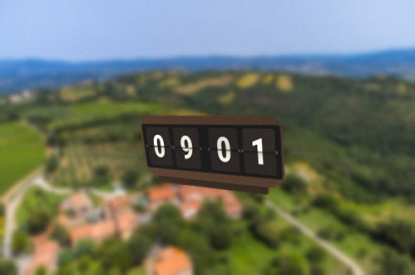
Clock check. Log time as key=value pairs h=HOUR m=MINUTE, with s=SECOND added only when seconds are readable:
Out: h=9 m=1
